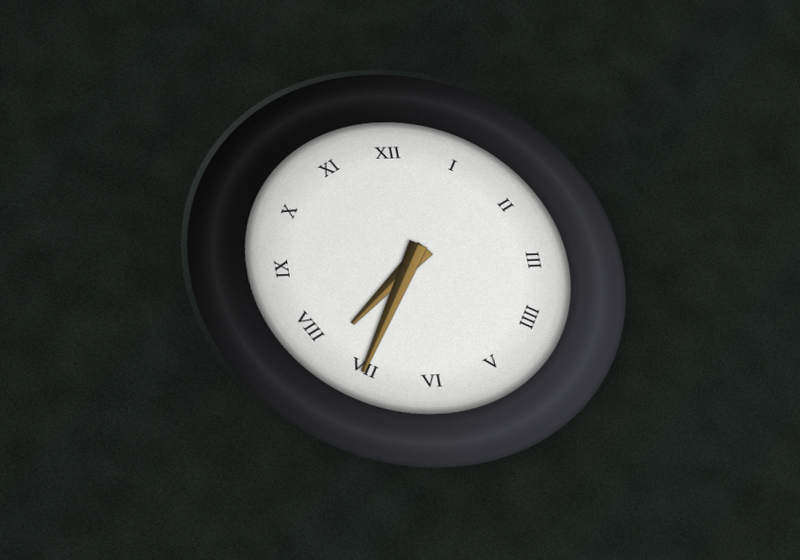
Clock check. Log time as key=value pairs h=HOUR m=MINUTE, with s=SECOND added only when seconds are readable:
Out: h=7 m=35
